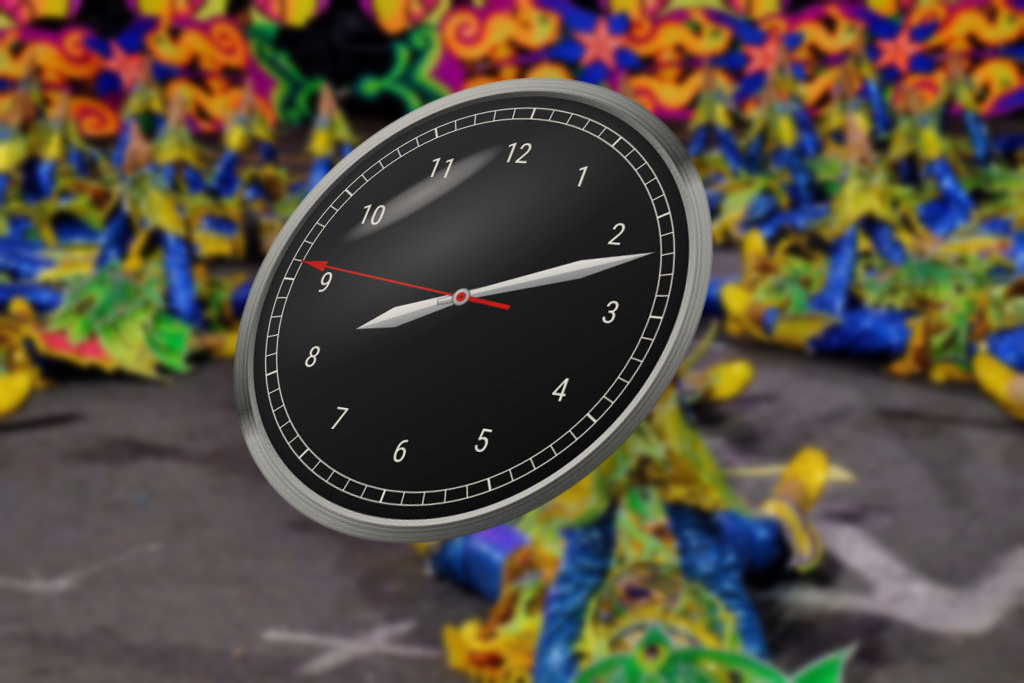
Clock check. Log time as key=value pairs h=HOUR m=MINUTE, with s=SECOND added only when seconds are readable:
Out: h=8 m=11 s=46
